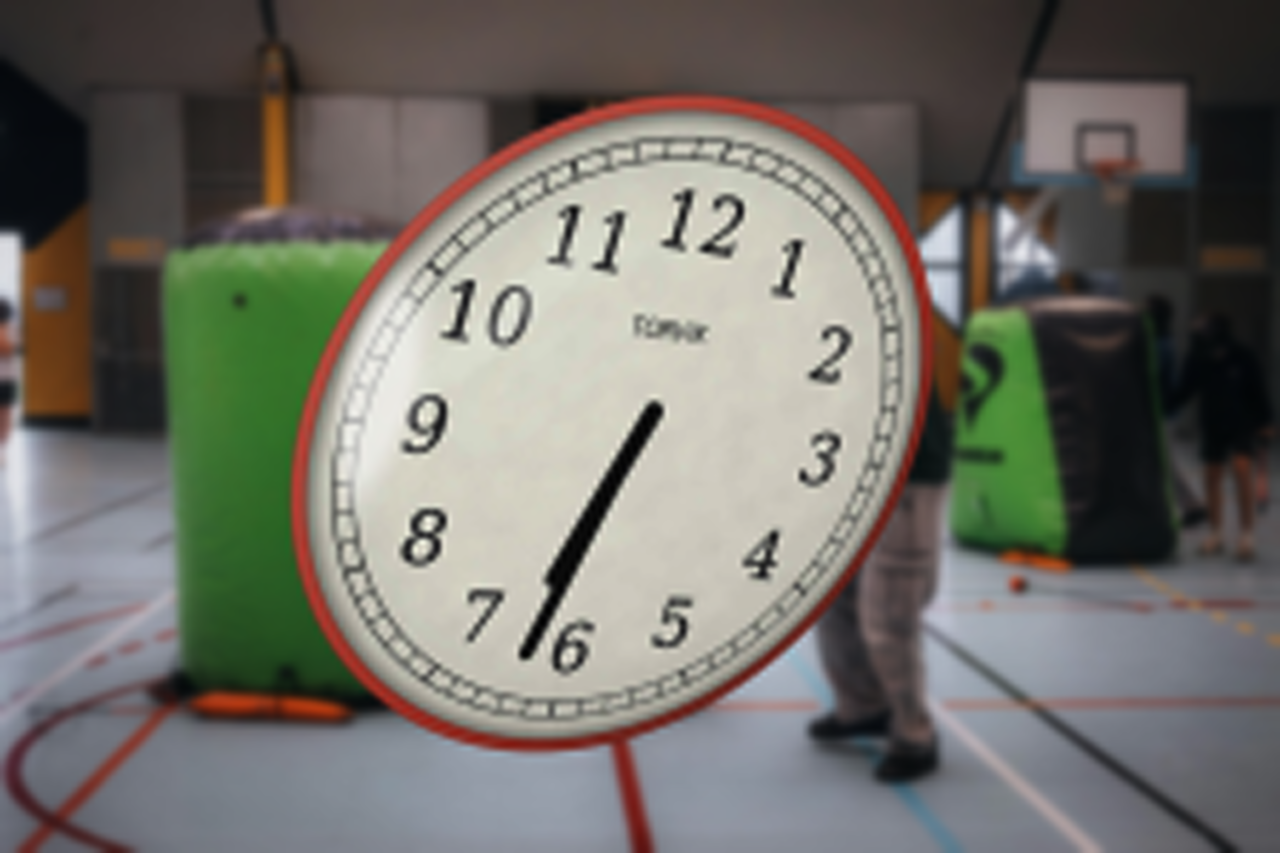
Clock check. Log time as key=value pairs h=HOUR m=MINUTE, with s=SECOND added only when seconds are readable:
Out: h=6 m=32
